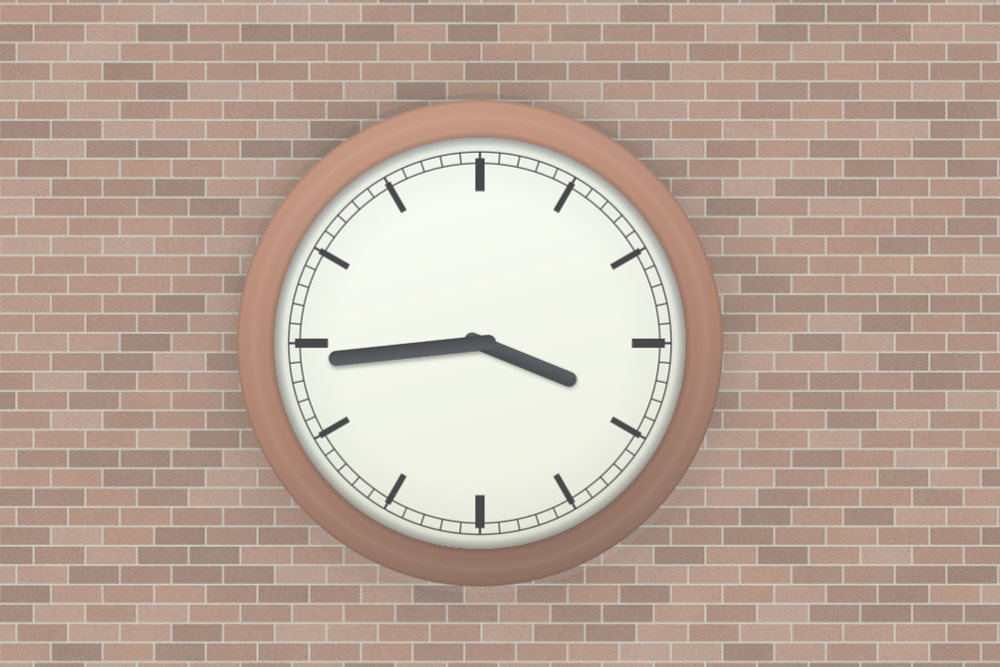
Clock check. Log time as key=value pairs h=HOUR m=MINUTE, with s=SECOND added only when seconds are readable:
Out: h=3 m=44
